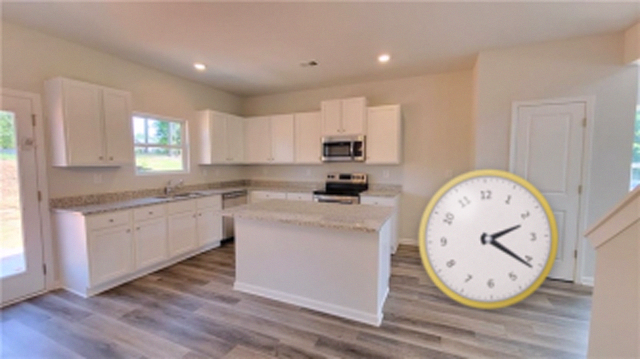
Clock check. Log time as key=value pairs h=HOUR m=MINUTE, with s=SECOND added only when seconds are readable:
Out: h=2 m=21
